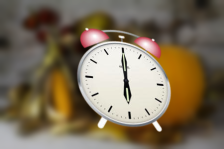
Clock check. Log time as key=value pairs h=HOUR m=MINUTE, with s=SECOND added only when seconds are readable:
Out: h=6 m=0
